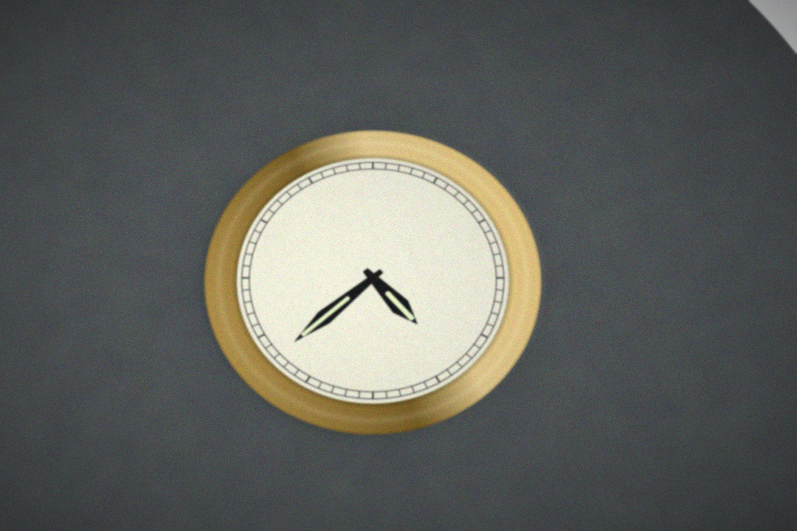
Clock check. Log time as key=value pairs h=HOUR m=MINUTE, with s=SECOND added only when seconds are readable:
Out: h=4 m=38
